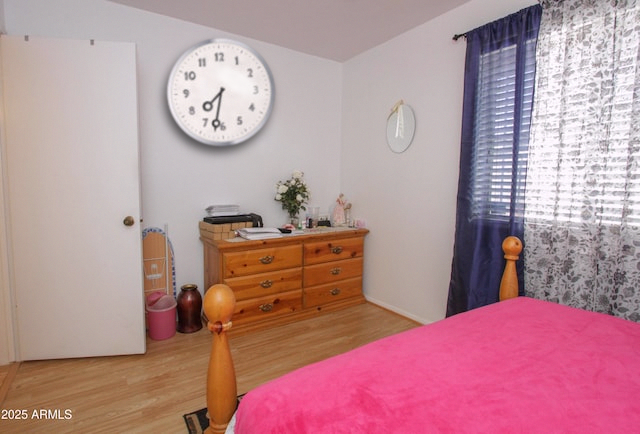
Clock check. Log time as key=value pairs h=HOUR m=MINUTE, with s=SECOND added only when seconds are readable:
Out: h=7 m=32
